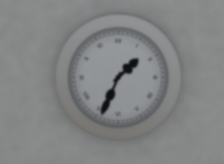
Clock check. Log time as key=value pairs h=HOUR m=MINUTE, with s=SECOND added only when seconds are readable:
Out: h=1 m=34
